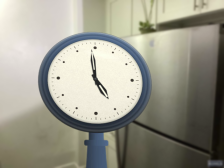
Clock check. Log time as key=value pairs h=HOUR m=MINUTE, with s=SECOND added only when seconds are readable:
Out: h=4 m=59
